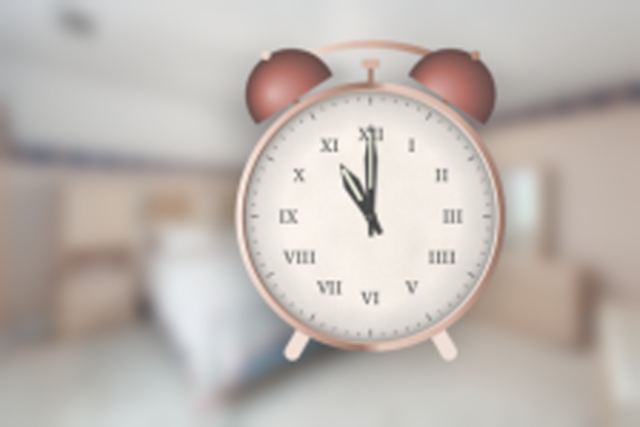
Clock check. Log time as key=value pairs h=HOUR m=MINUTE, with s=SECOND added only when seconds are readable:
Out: h=11 m=0
